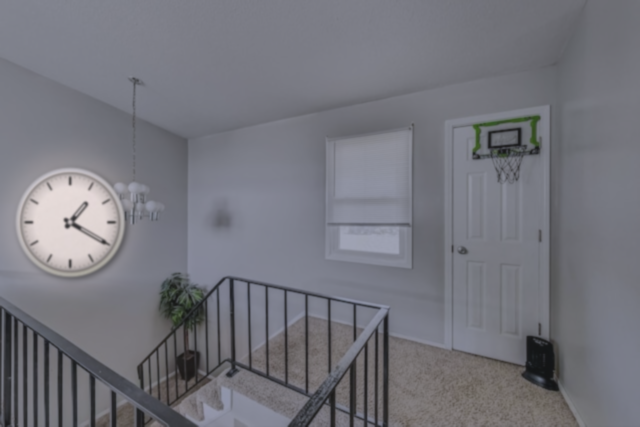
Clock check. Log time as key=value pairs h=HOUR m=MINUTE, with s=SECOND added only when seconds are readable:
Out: h=1 m=20
